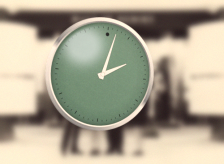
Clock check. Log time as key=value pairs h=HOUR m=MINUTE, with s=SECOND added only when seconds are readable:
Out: h=2 m=2
